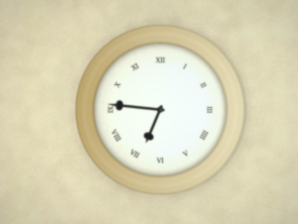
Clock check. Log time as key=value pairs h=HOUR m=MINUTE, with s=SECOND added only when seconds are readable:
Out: h=6 m=46
